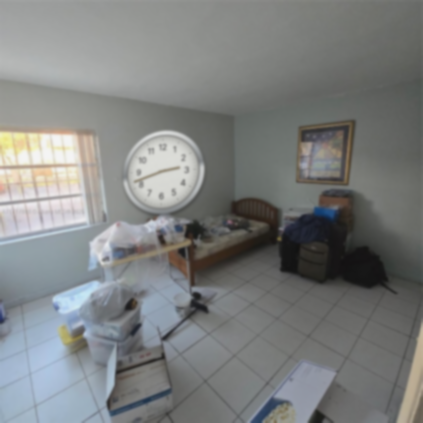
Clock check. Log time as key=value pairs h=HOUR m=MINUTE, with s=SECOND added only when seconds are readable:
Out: h=2 m=42
